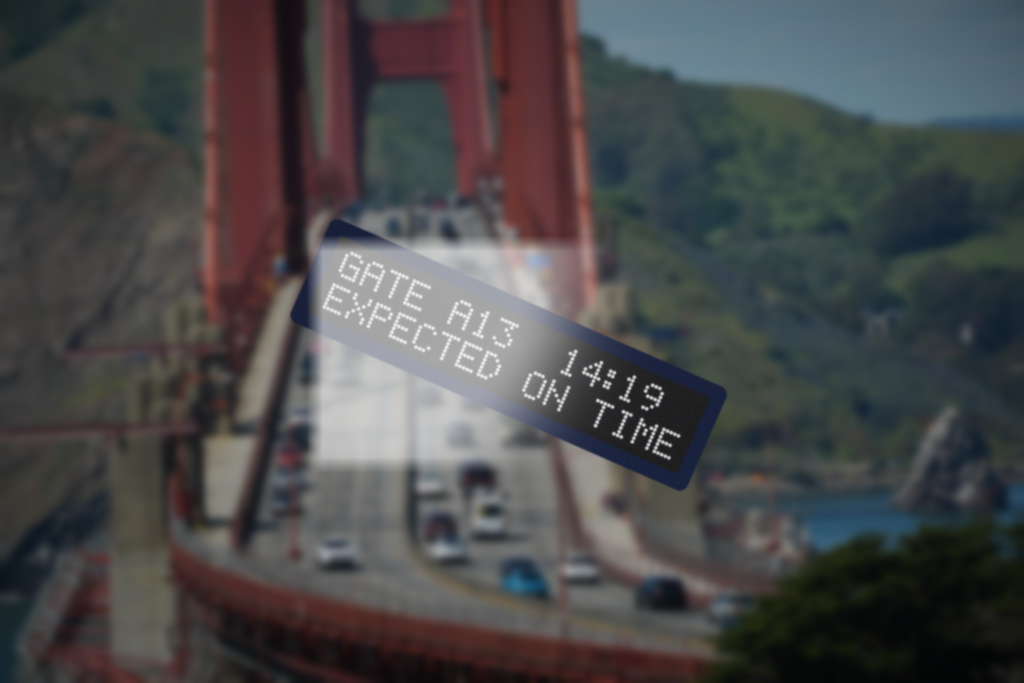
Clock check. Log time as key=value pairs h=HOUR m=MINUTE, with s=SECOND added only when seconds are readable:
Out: h=14 m=19
